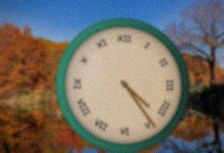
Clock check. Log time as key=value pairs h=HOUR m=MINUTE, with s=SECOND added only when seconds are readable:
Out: h=4 m=24
